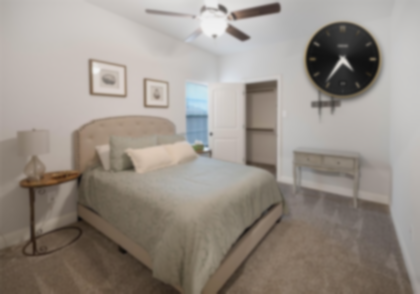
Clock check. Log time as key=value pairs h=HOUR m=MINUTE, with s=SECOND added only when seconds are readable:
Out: h=4 m=36
